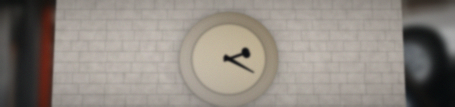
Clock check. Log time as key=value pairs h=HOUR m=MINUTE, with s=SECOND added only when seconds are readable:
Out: h=2 m=20
